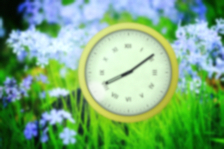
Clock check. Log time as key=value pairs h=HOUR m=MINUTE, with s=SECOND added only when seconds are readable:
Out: h=8 m=9
